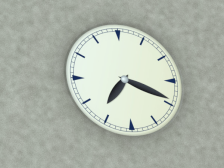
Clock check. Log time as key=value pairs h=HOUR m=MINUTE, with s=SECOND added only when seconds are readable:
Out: h=7 m=19
